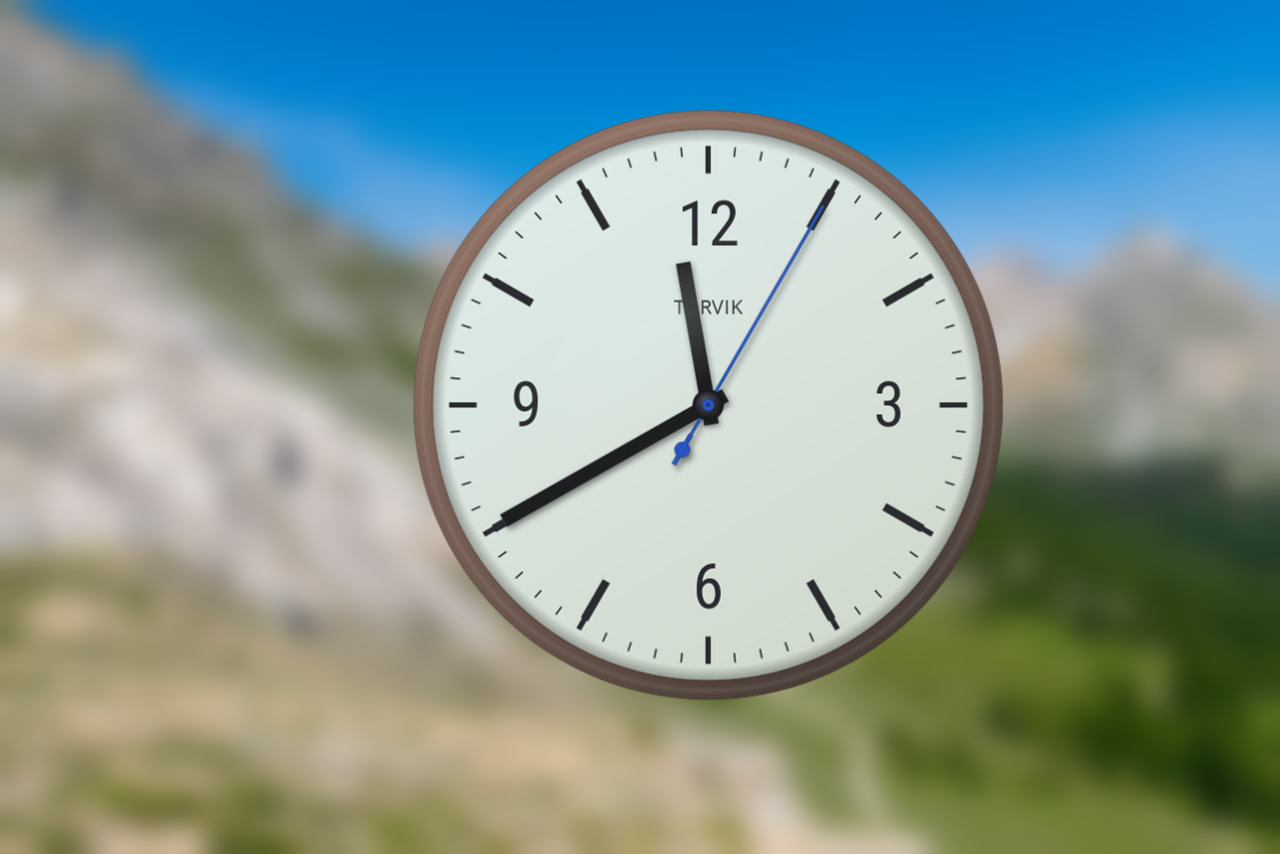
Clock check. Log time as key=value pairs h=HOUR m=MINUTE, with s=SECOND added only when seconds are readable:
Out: h=11 m=40 s=5
